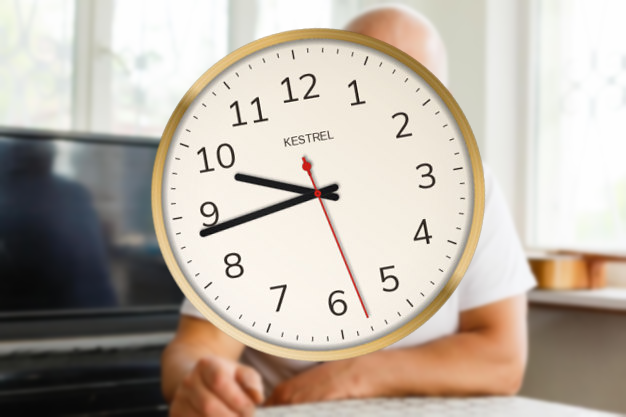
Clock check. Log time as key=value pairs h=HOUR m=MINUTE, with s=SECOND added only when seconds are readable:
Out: h=9 m=43 s=28
